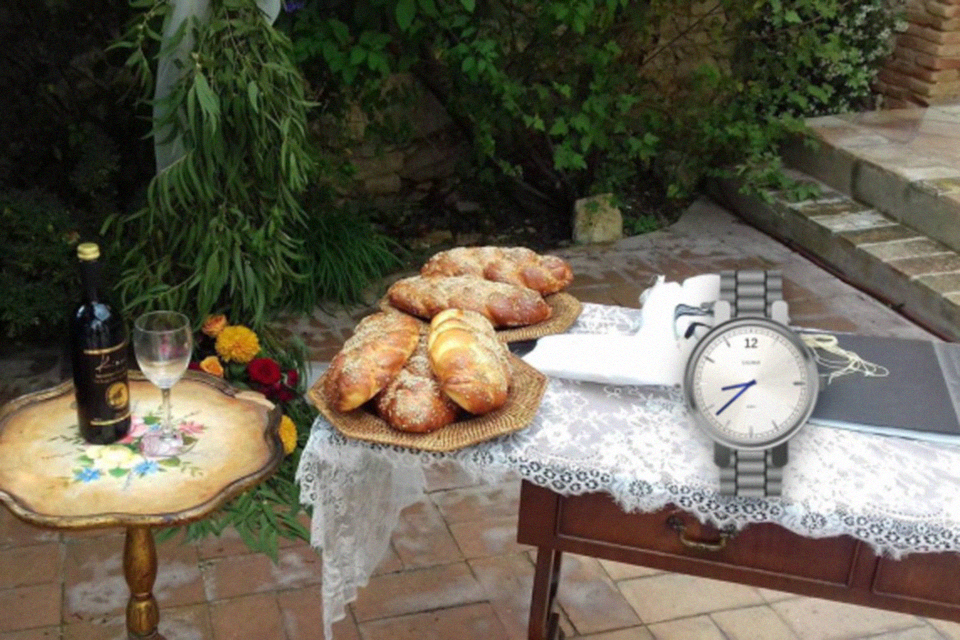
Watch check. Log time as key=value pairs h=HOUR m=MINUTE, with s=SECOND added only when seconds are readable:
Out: h=8 m=38
